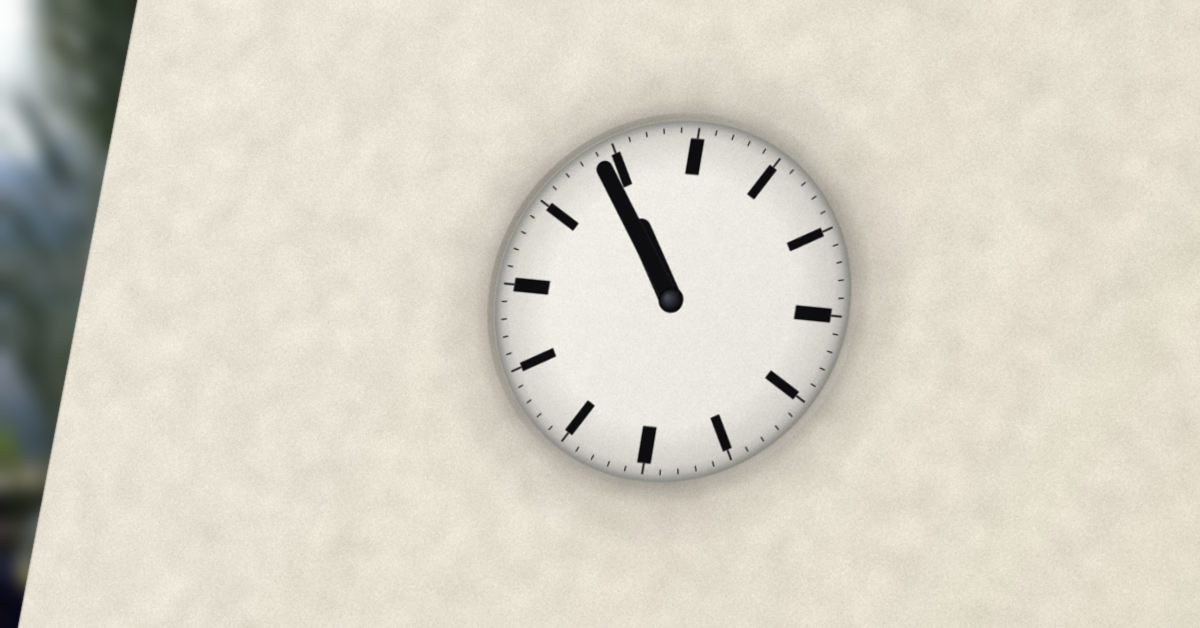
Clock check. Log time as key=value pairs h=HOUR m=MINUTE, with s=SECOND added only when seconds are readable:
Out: h=10 m=54
